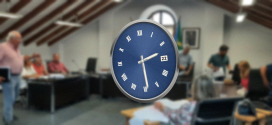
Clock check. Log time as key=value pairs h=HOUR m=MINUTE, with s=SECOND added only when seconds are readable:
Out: h=2 m=29
